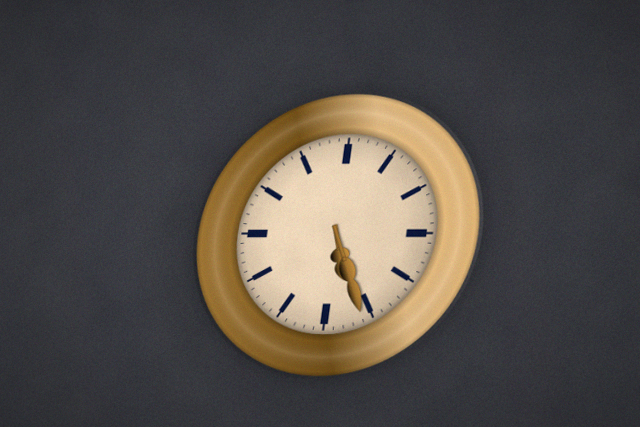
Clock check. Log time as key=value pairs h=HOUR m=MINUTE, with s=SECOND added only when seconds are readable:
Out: h=5 m=26
